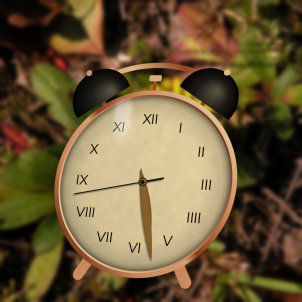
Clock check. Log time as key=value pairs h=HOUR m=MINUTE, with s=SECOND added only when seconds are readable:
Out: h=5 m=27 s=43
